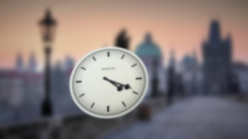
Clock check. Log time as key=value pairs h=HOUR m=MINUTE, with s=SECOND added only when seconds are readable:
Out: h=4 m=19
